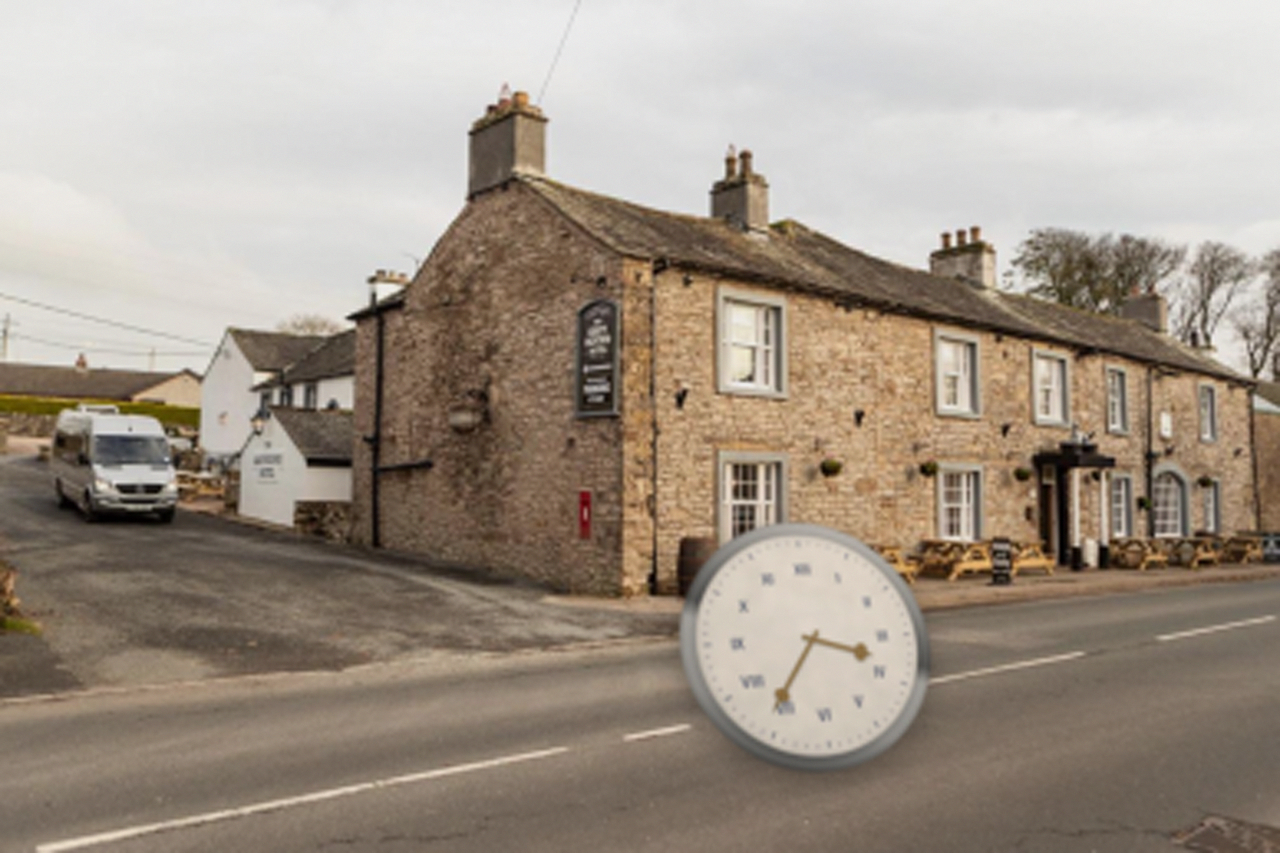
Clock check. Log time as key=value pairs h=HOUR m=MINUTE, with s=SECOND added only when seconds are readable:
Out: h=3 m=36
